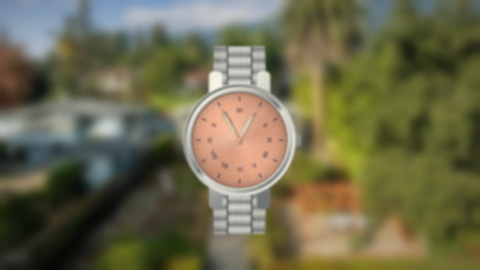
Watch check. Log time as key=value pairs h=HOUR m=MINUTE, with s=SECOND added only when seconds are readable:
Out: h=12 m=55
